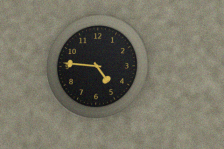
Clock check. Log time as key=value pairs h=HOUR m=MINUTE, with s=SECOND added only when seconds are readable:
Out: h=4 m=46
